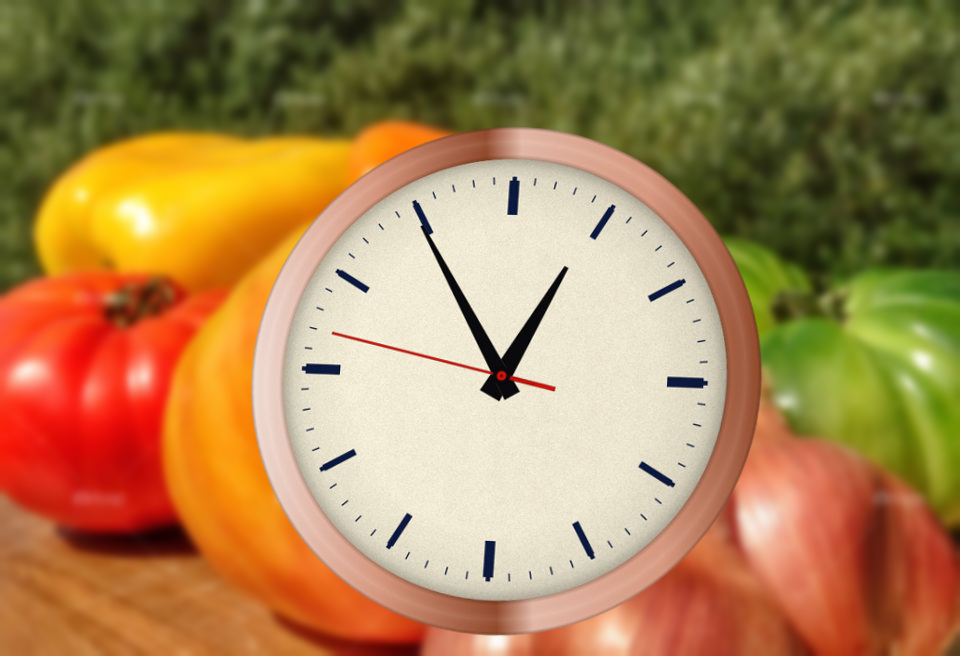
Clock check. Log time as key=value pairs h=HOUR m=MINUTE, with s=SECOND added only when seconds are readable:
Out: h=12 m=54 s=47
